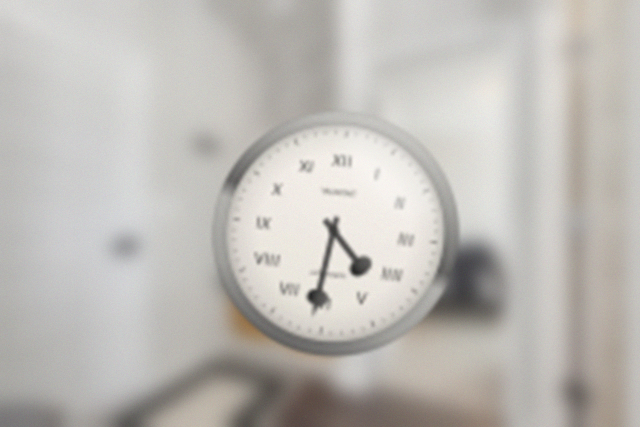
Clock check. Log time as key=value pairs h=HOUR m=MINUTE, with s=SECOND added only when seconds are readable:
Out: h=4 m=31
